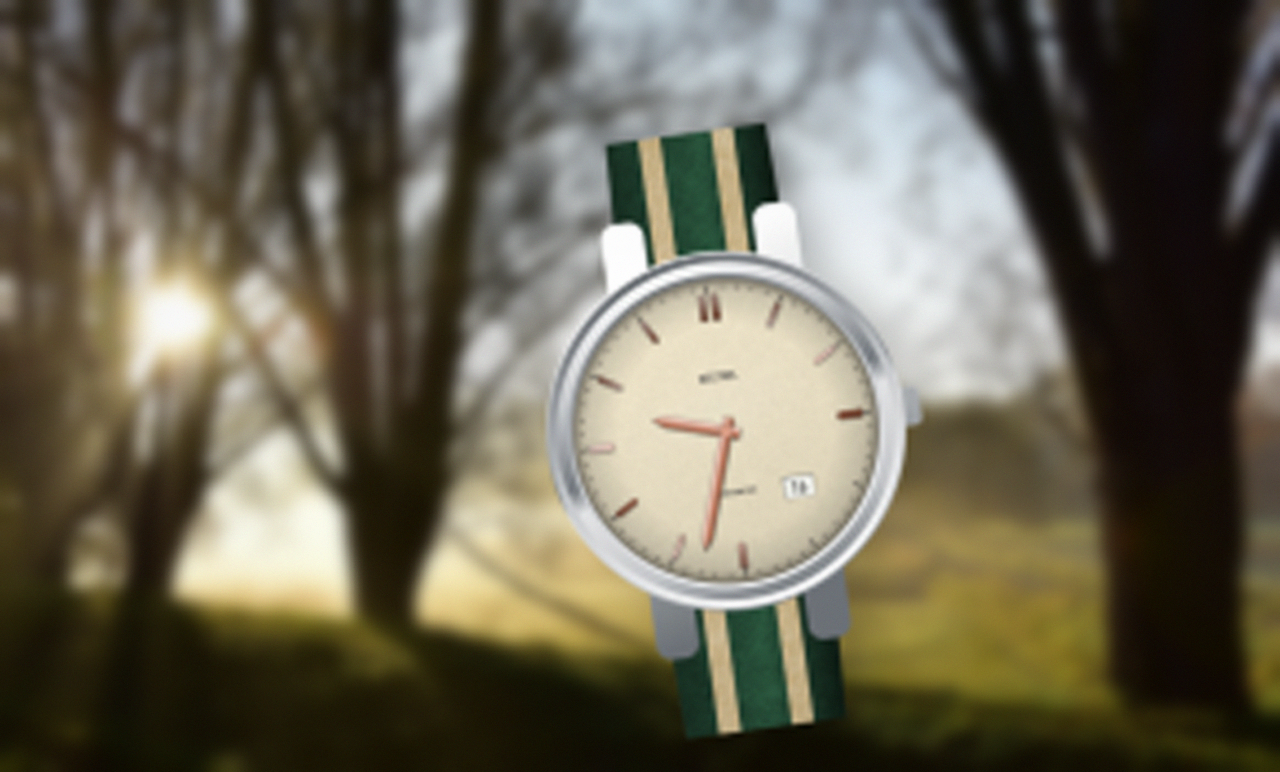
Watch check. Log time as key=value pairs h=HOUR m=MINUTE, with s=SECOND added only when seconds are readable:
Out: h=9 m=33
